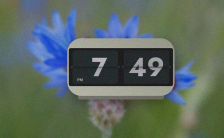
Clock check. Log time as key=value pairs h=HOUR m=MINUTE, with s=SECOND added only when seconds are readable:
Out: h=7 m=49
